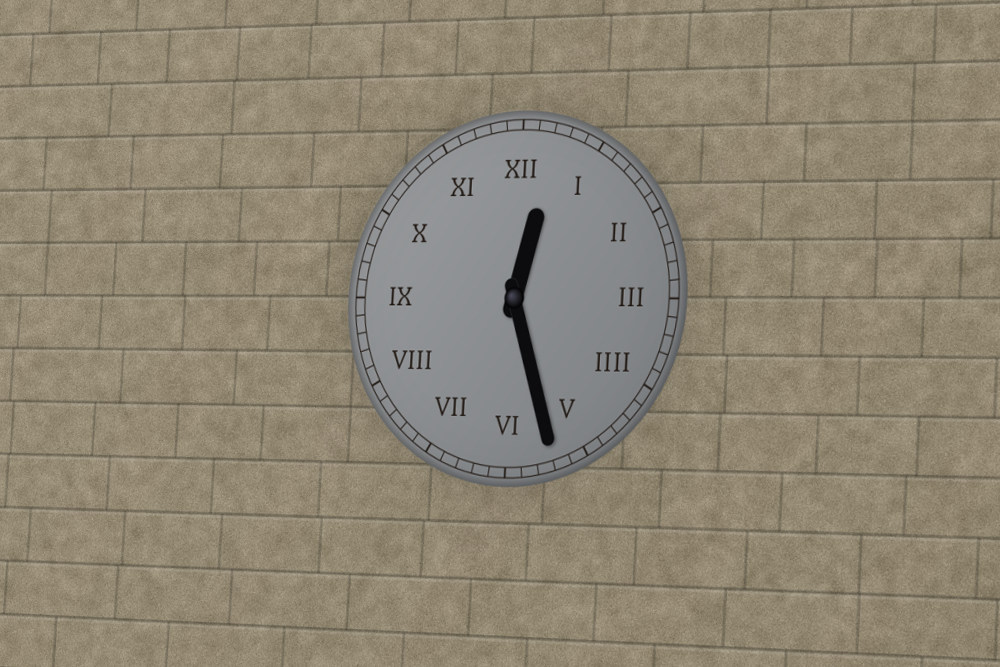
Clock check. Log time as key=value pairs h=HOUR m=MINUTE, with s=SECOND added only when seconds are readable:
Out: h=12 m=27
